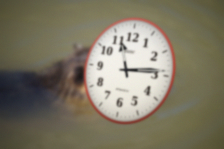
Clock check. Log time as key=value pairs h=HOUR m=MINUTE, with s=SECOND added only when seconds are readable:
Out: h=11 m=14
